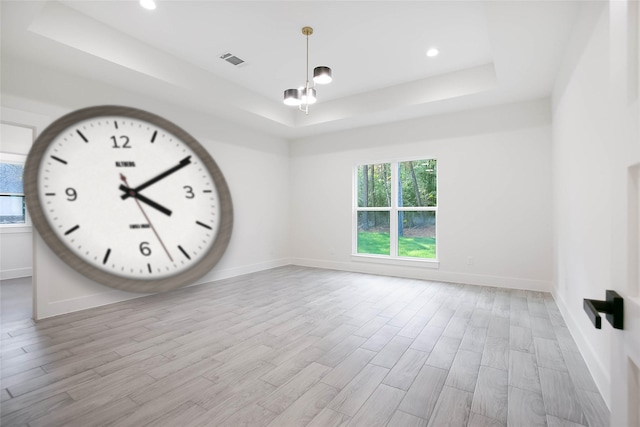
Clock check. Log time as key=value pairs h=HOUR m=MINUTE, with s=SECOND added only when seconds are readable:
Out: h=4 m=10 s=27
